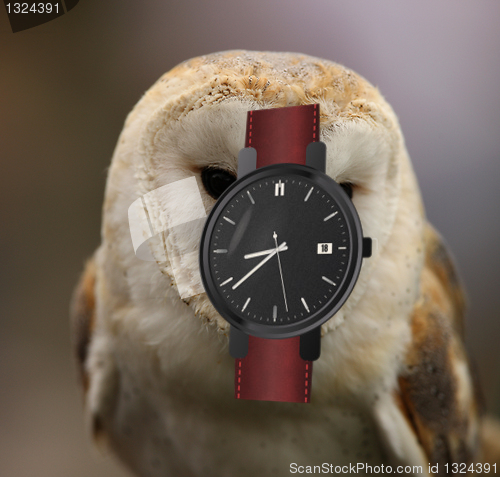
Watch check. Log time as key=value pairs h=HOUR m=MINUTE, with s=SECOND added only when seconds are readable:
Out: h=8 m=38 s=28
